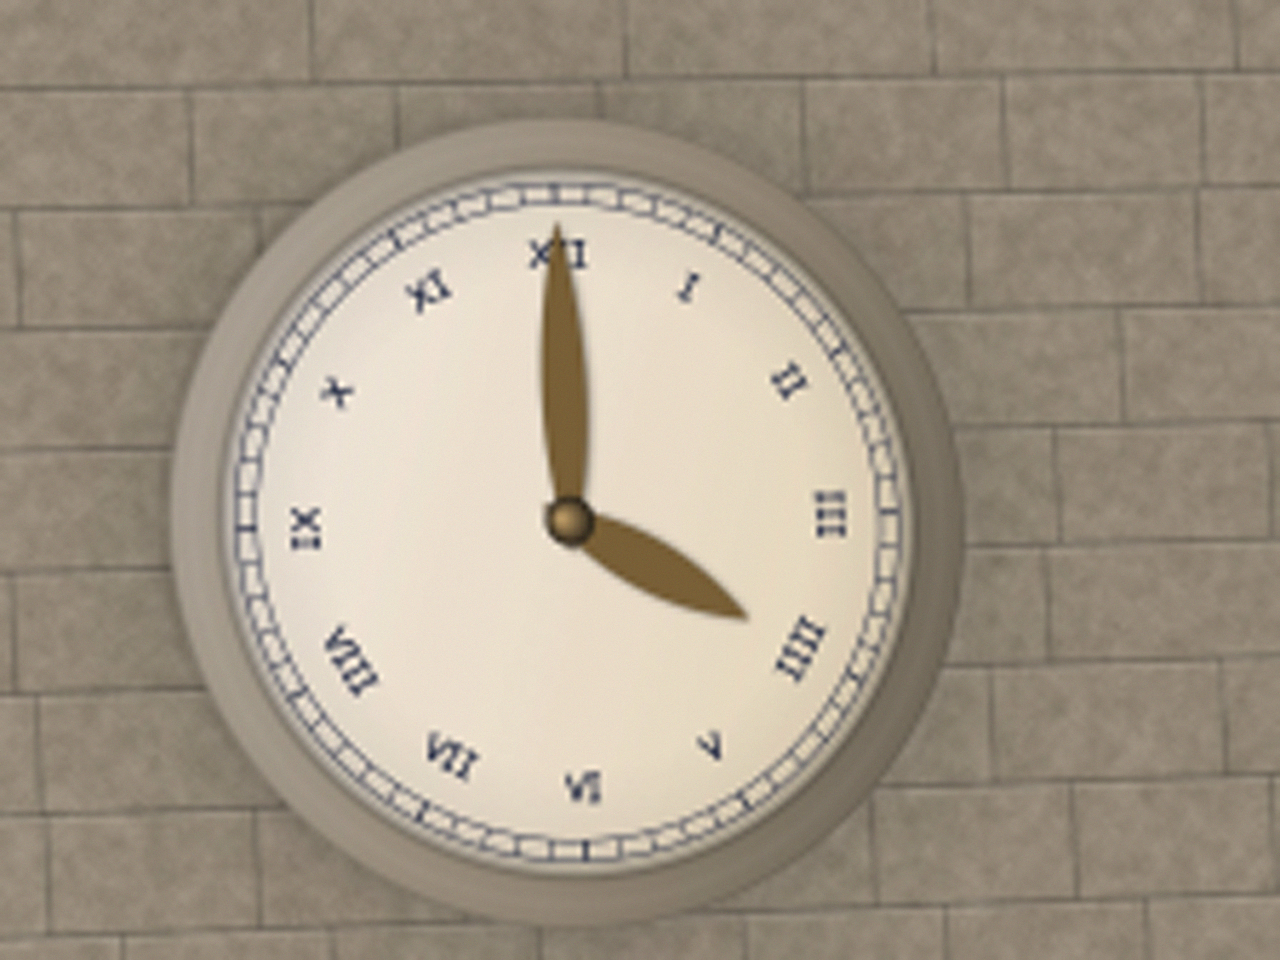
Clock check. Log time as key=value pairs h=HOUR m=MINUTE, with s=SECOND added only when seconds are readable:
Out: h=4 m=0
